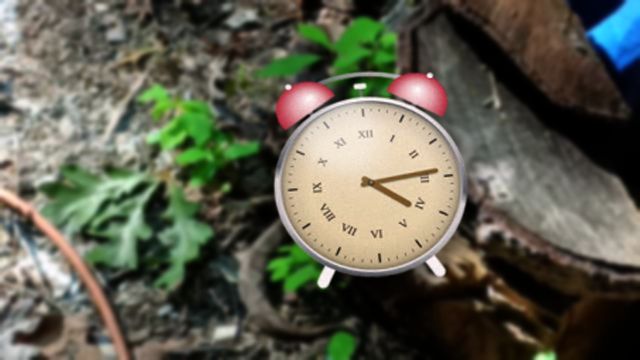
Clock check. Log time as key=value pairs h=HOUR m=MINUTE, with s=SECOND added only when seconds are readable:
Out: h=4 m=14
